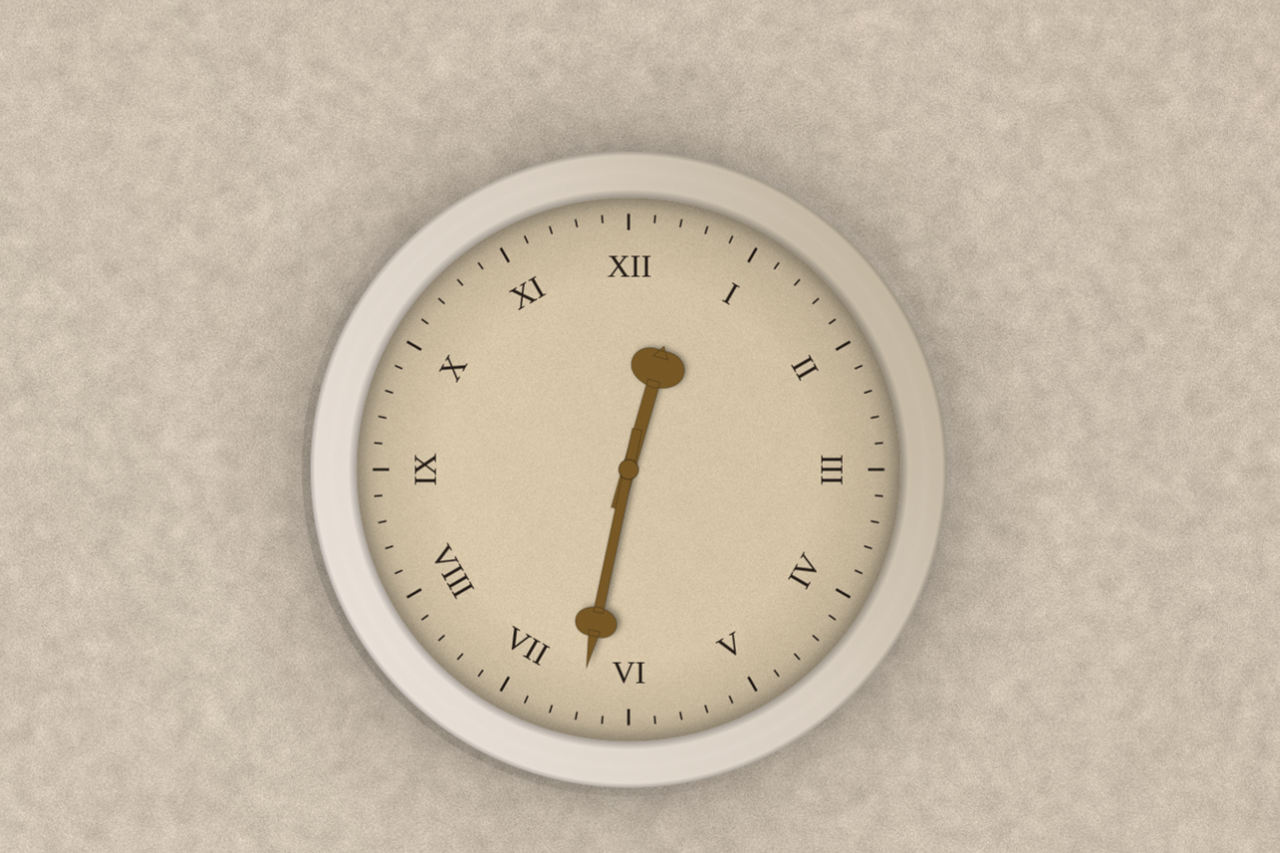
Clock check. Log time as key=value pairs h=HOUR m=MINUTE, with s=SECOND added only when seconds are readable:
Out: h=12 m=32
